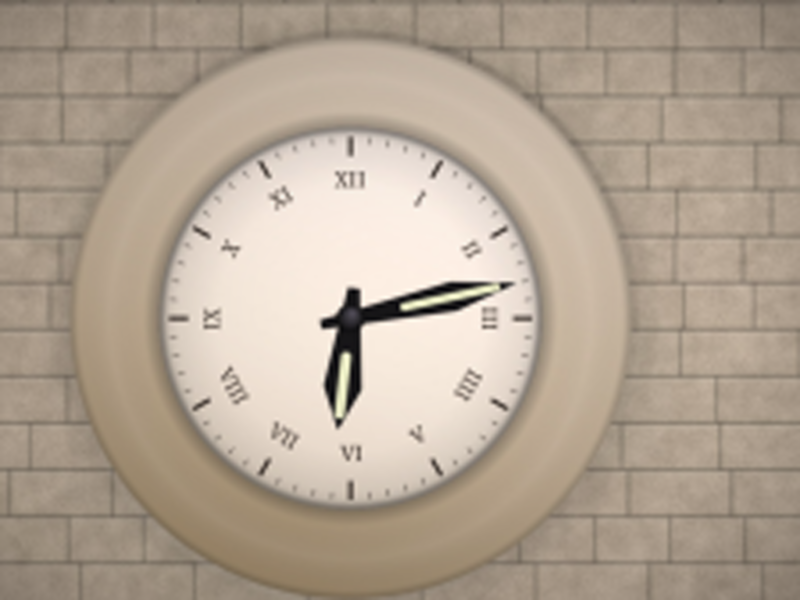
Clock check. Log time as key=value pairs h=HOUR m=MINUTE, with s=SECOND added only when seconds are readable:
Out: h=6 m=13
